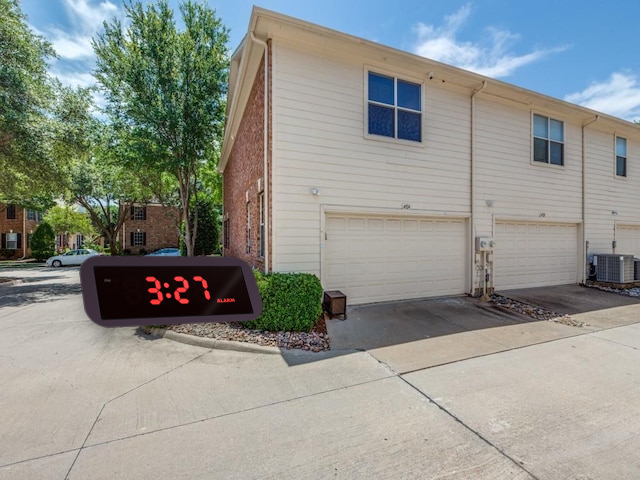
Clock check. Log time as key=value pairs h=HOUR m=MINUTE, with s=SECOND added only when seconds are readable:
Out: h=3 m=27
